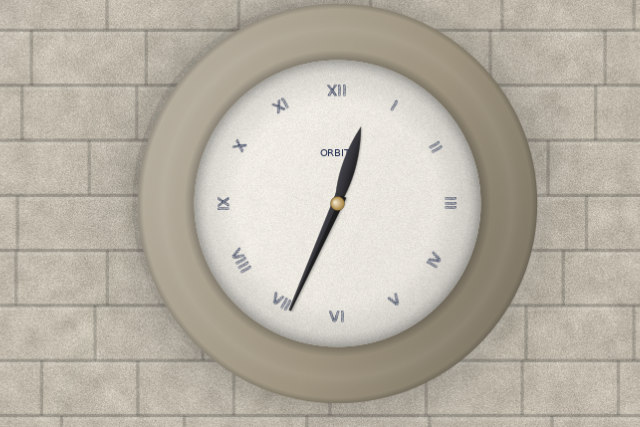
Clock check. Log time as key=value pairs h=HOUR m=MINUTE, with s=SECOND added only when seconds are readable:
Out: h=12 m=34
